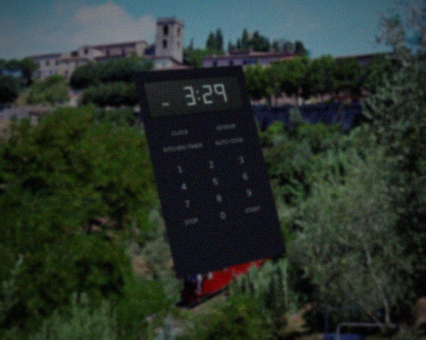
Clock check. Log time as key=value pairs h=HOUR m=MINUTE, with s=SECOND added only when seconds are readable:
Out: h=3 m=29
